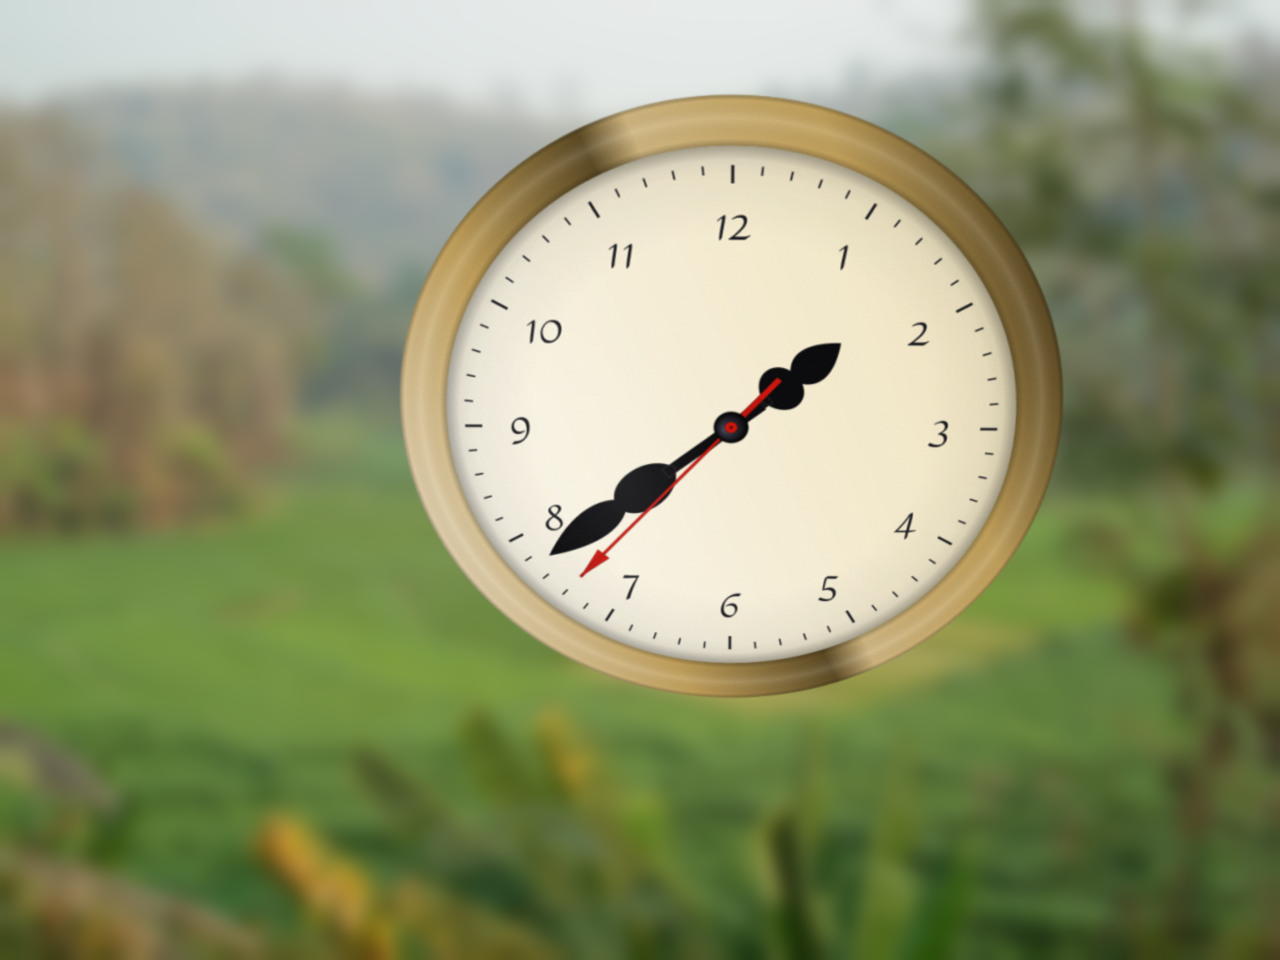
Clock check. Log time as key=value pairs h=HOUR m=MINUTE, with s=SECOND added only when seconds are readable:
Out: h=1 m=38 s=37
